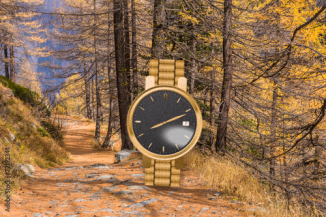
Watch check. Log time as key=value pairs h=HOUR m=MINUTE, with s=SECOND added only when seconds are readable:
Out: h=8 m=11
